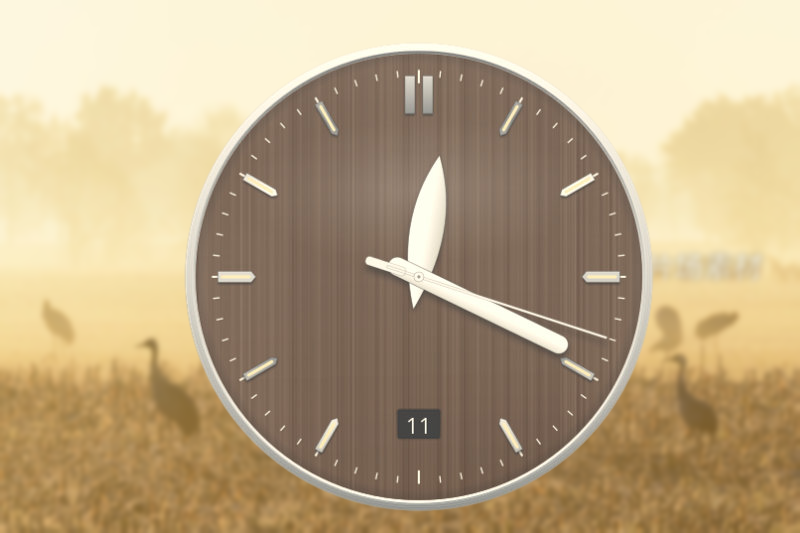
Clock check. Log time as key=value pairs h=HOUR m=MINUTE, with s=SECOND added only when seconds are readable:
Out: h=12 m=19 s=18
